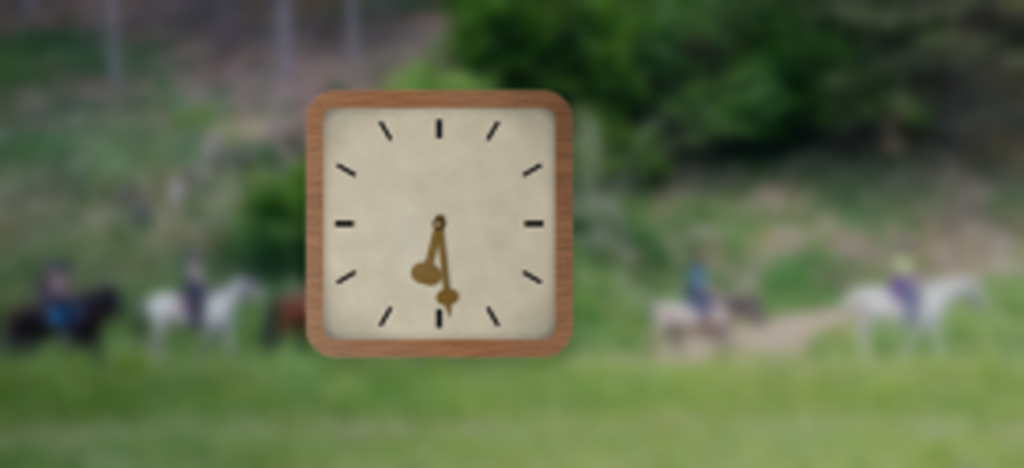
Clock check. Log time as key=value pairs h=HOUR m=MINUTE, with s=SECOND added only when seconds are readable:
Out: h=6 m=29
